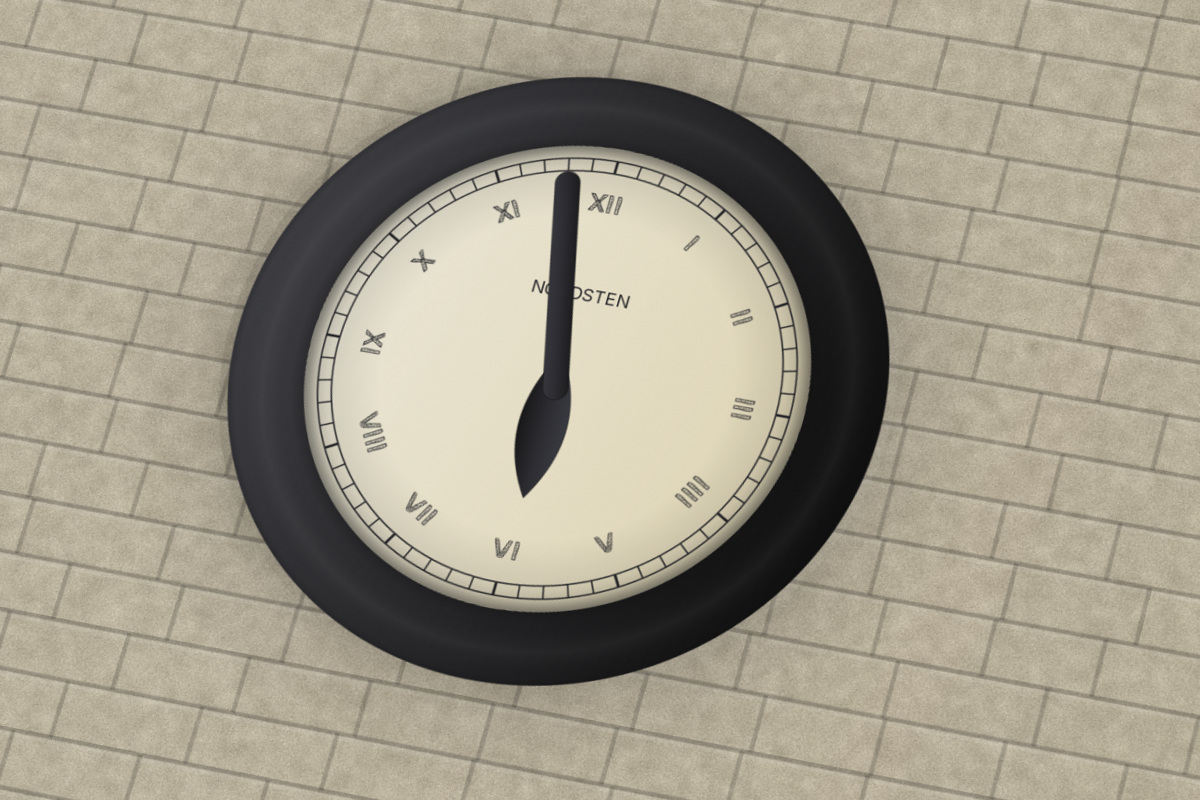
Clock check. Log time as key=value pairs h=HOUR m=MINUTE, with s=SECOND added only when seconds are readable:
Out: h=5 m=58
